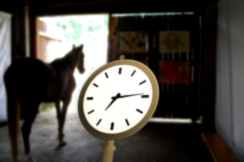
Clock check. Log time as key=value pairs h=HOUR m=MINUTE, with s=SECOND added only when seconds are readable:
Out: h=7 m=14
